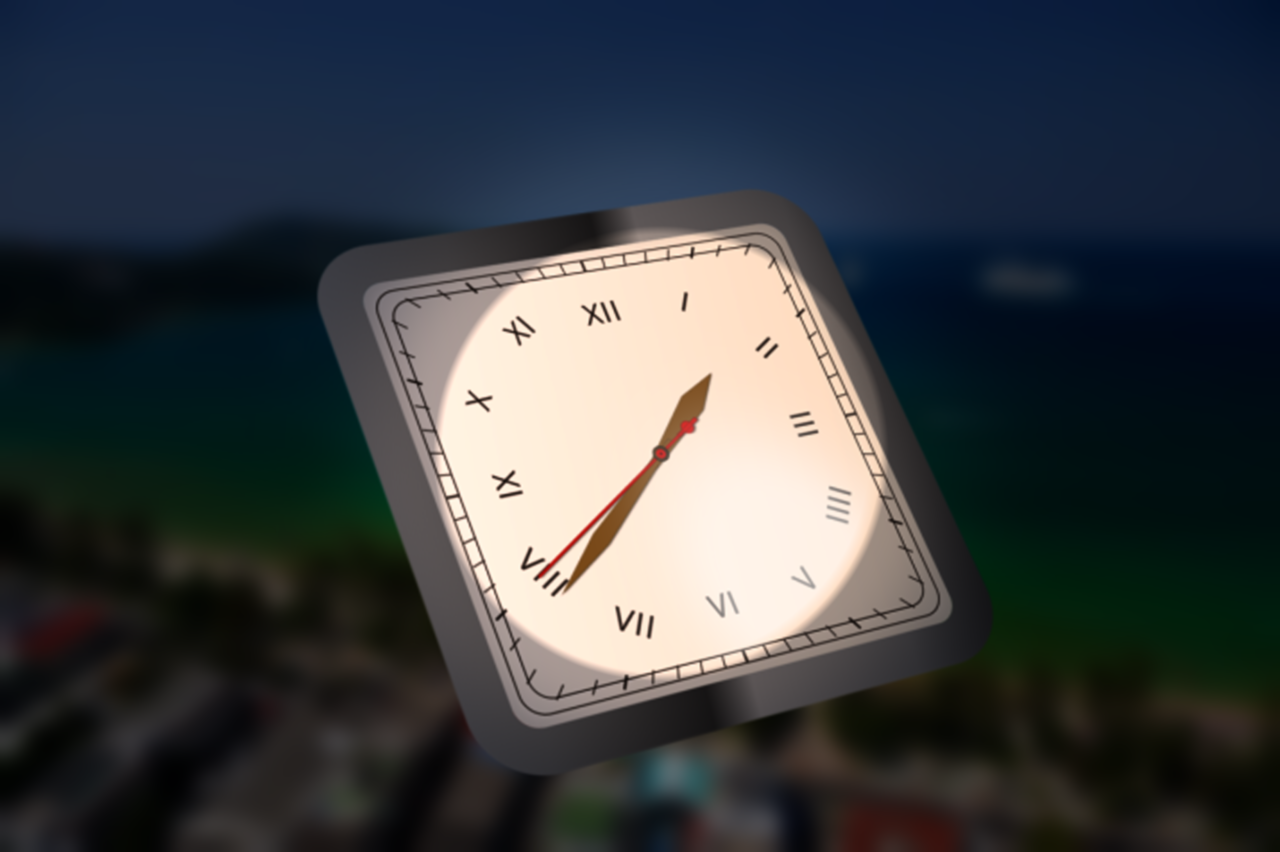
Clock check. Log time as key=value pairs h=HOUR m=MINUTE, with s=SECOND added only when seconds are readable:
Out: h=1 m=38 s=40
